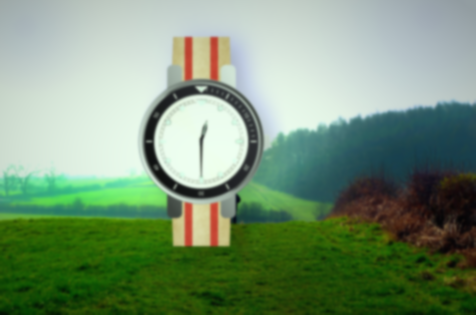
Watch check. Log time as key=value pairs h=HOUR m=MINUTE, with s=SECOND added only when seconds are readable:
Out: h=12 m=30
